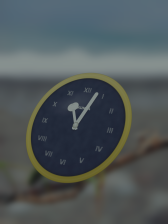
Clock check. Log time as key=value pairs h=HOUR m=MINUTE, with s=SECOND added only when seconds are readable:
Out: h=11 m=3
